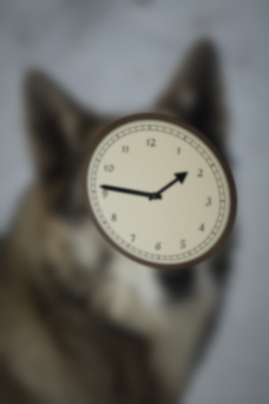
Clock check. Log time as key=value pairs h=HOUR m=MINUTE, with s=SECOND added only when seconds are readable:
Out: h=1 m=46
